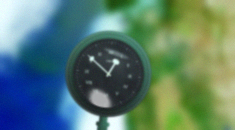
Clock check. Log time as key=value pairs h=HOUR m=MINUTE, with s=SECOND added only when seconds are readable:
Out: h=12 m=51
